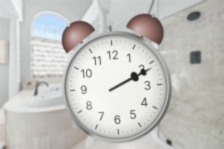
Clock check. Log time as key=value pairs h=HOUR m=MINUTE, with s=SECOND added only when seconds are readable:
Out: h=2 m=11
